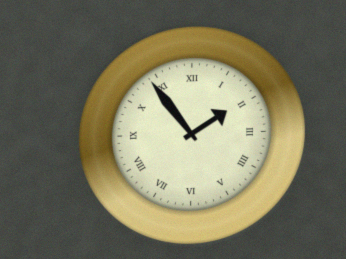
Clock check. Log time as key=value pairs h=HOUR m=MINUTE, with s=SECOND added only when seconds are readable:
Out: h=1 m=54
